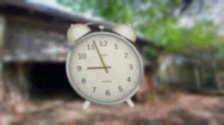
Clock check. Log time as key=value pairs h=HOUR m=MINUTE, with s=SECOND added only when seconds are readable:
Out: h=8 m=57
